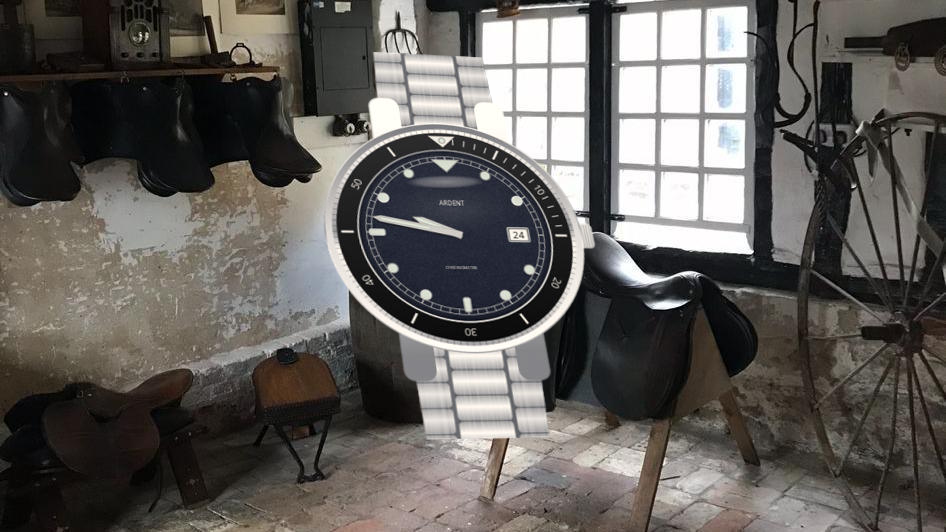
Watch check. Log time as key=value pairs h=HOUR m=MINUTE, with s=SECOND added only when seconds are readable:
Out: h=9 m=47
